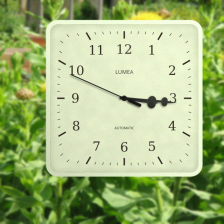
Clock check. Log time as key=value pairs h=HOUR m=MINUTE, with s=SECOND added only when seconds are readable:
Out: h=3 m=15 s=49
